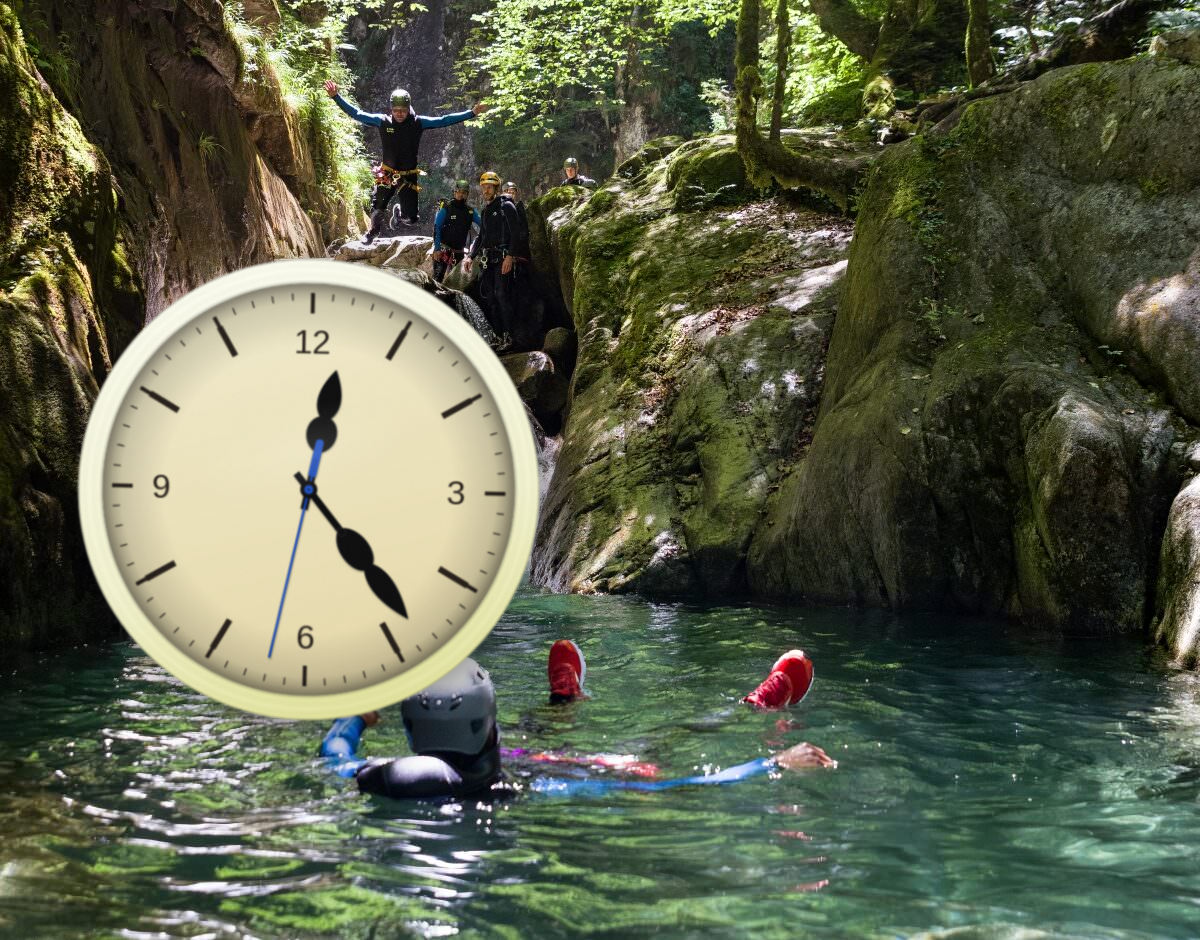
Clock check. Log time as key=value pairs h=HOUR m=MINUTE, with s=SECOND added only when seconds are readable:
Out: h=12 m=23 s=32
